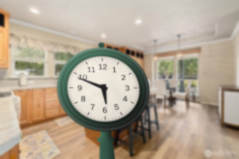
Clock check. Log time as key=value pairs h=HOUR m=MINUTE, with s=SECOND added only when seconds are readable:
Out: h=5 m=49
